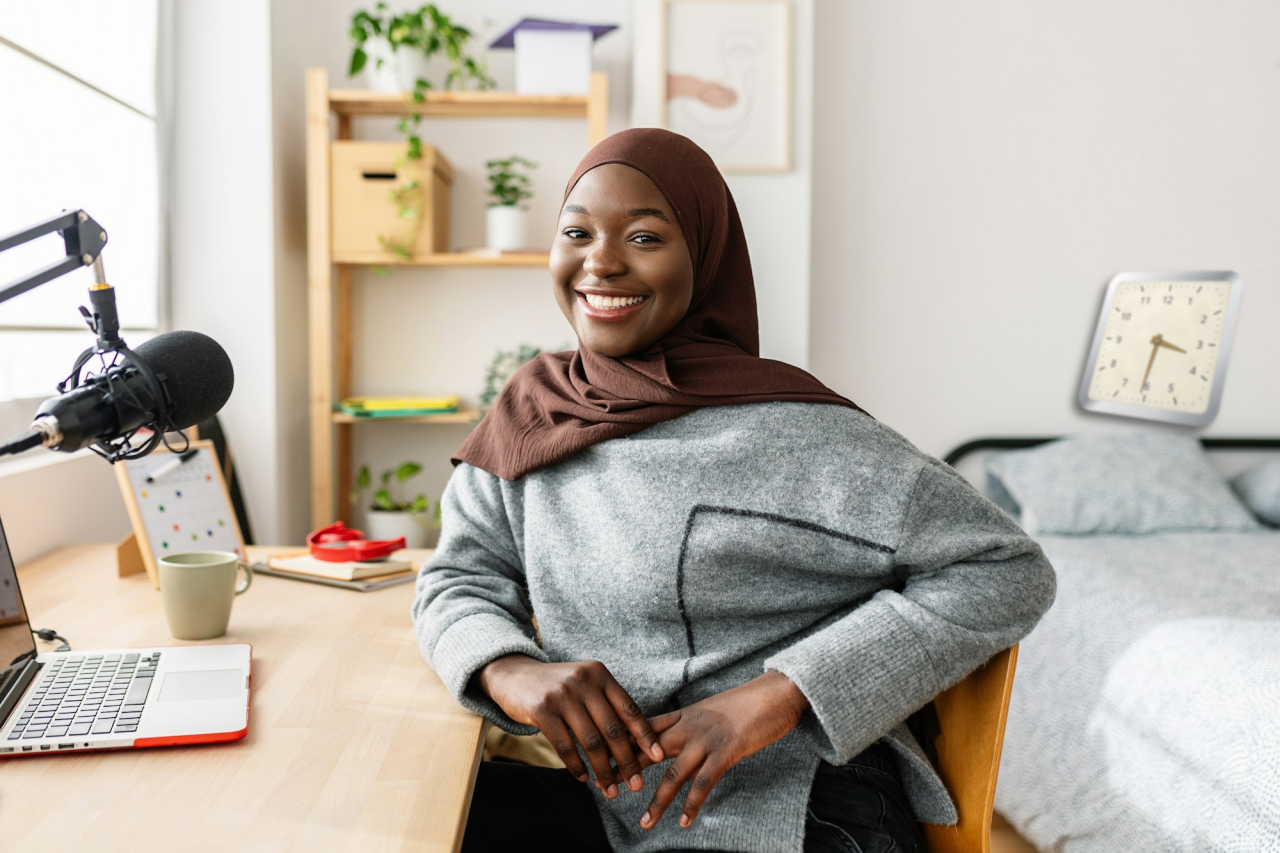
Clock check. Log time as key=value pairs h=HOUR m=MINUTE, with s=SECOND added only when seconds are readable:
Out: h=3 m=31
